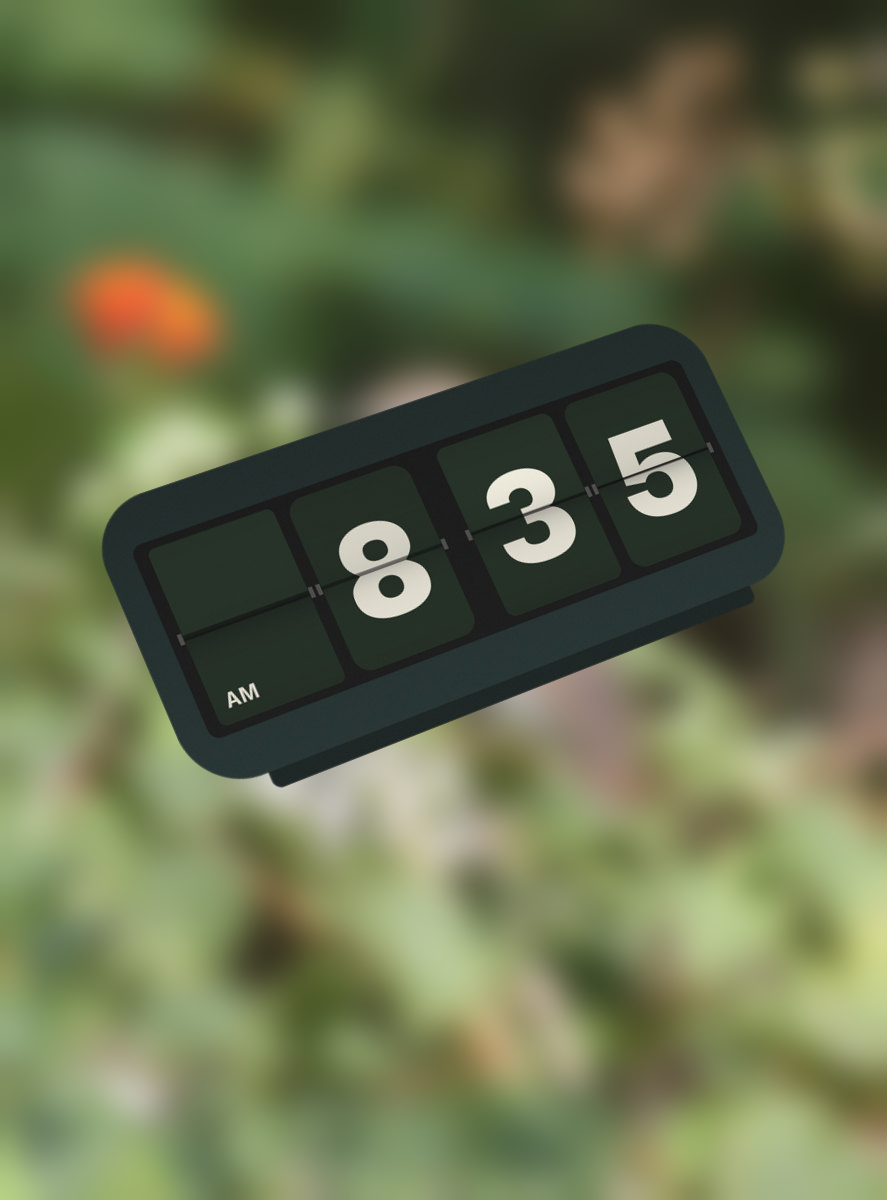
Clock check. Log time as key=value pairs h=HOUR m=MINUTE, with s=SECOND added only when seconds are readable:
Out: h=8 m=35
